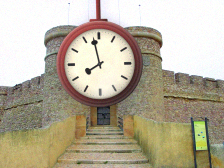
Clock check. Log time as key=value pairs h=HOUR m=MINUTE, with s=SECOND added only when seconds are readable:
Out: h=7 m=58
